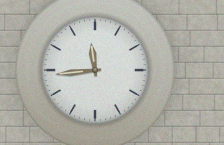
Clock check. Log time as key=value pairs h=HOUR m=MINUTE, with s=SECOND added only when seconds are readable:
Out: h=11 m=44
